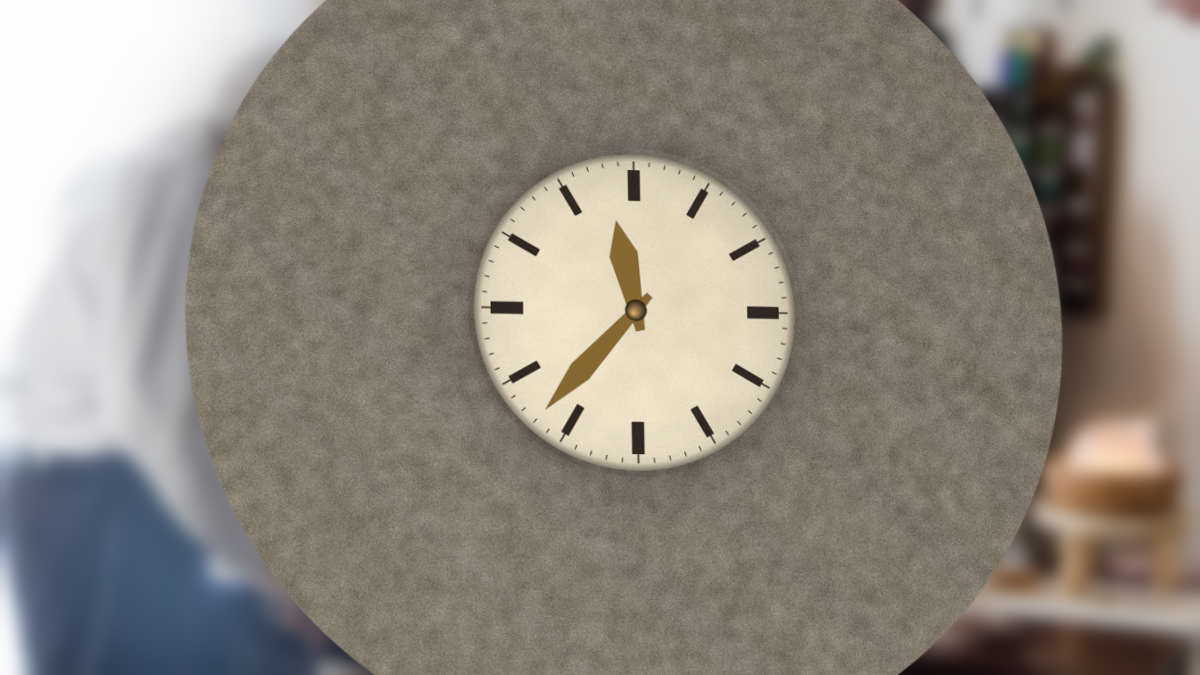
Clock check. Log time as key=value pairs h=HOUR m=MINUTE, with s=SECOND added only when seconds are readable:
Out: h=11 m=37
